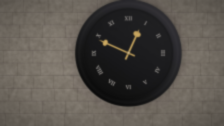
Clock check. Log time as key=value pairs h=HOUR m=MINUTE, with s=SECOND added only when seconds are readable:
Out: h=12 m=49
